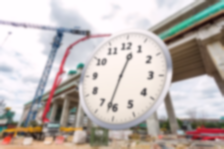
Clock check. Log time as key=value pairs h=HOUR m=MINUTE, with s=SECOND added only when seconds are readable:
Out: h=12 m=32
